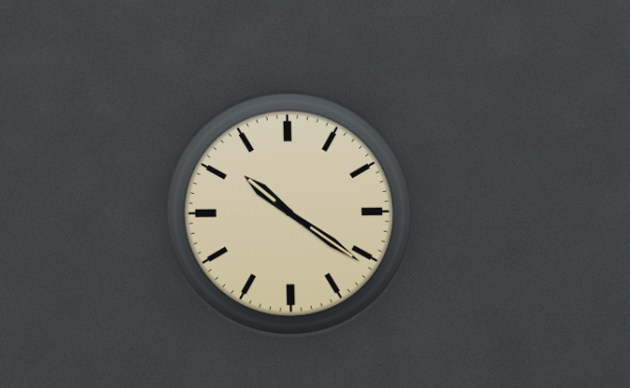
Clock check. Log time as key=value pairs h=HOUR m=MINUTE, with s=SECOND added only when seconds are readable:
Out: h=10 m=21
